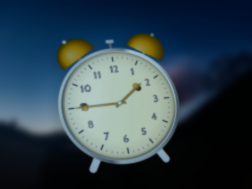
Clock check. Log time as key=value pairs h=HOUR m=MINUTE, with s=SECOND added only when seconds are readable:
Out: h=1 m=45
